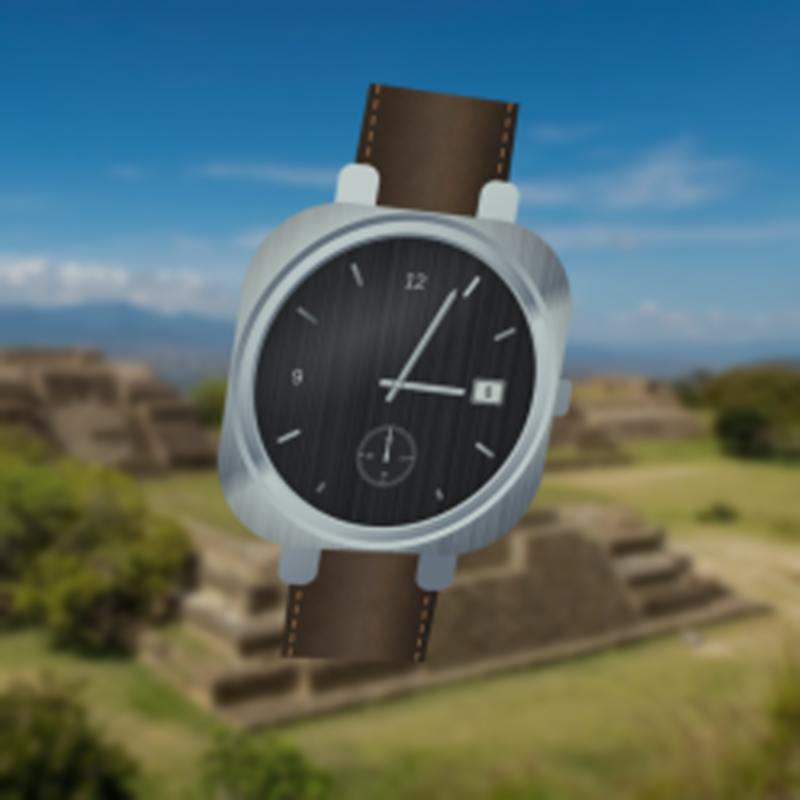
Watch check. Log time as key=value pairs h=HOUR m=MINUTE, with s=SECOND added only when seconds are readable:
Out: h=3 m=4
